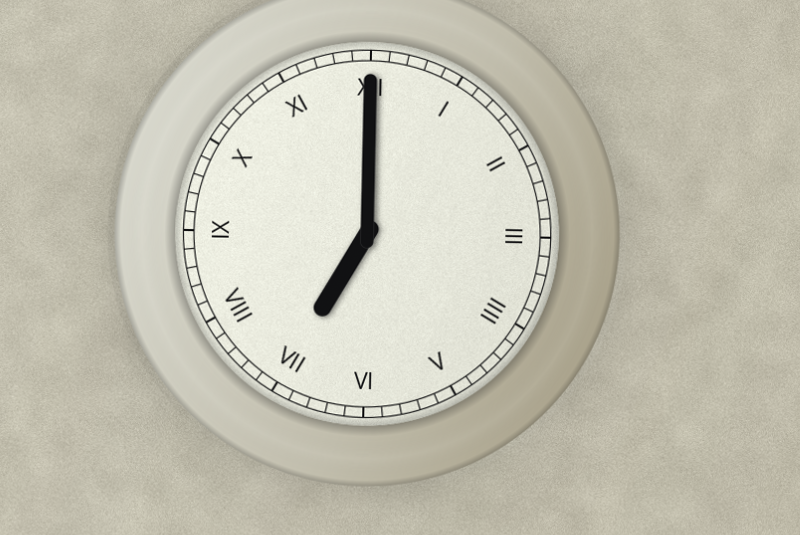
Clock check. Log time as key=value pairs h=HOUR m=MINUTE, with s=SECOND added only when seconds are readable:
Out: h=7 m=0
